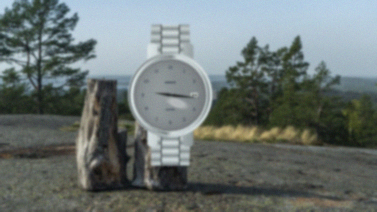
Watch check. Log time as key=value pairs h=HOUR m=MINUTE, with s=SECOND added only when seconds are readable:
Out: h=9 m=16
